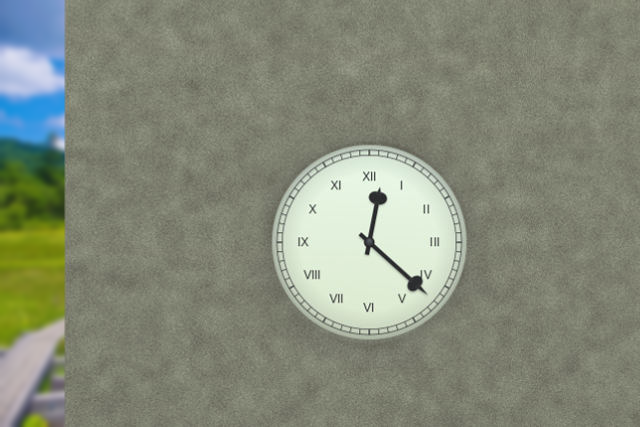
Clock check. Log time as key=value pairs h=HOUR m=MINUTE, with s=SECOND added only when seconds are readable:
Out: h=12 m=22
